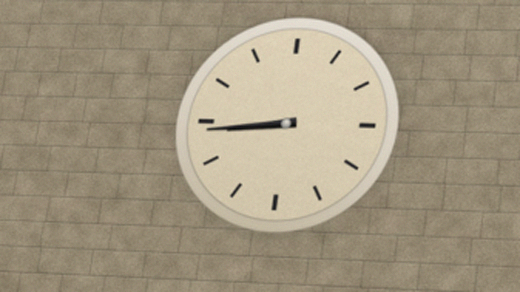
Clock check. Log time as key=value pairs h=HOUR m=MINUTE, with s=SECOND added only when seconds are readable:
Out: h=8 m=44
